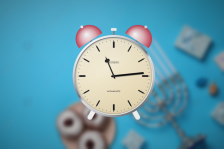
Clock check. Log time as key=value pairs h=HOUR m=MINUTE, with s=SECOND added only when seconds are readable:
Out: h=11 m=14
